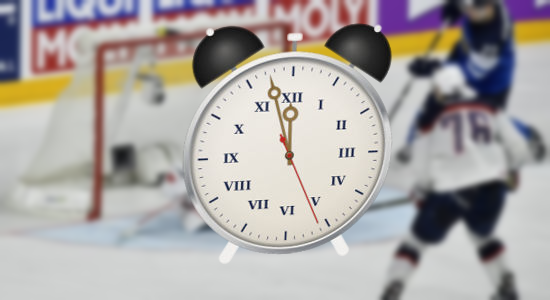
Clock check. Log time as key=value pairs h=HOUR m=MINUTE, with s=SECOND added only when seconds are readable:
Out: h=11 m=57 s=26
